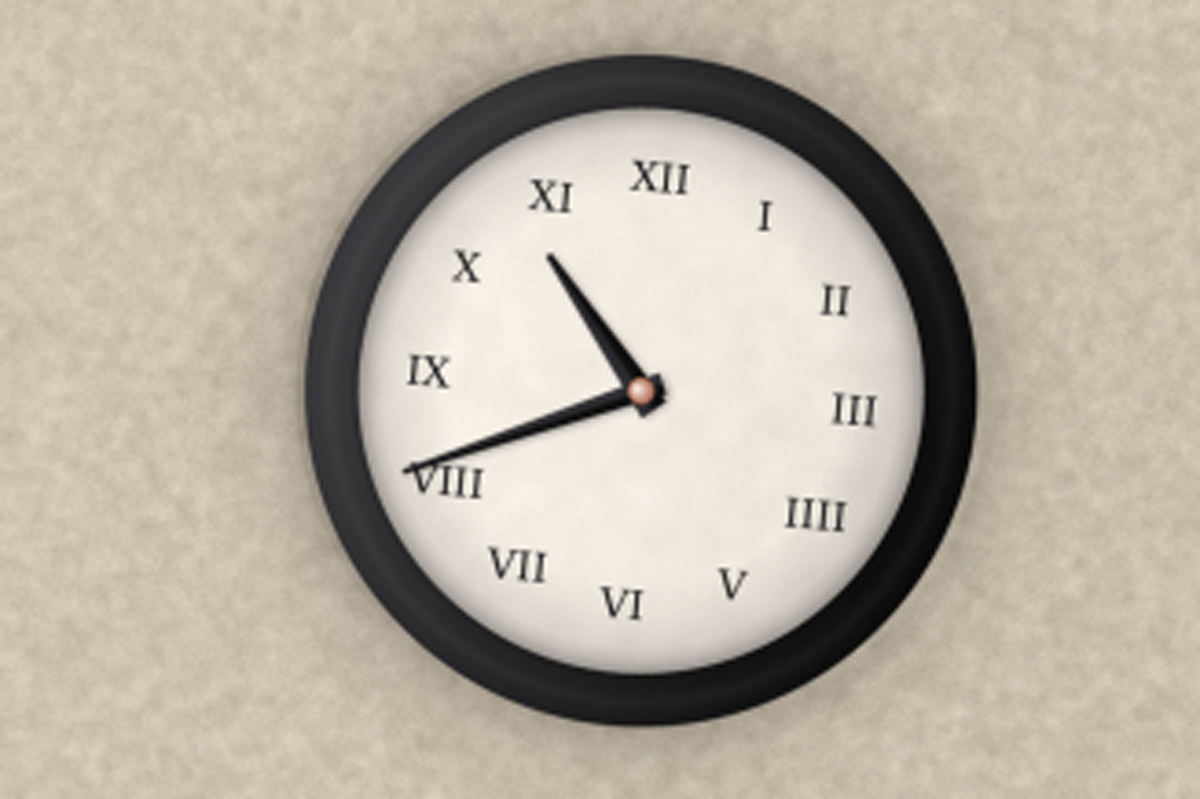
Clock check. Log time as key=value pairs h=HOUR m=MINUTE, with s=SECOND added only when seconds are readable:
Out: h=10 m=41
